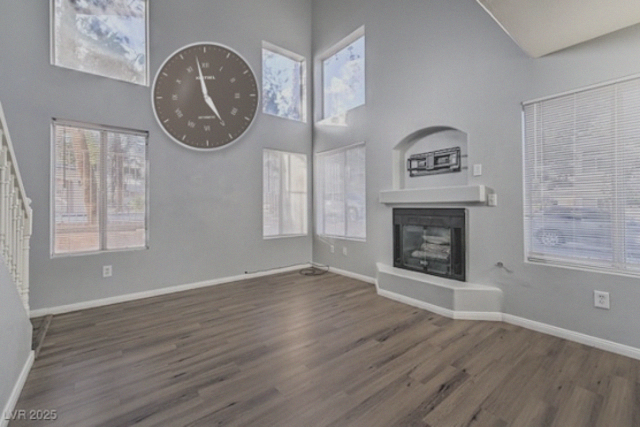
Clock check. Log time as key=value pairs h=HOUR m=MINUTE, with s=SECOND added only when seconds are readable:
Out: h=4 m=58
